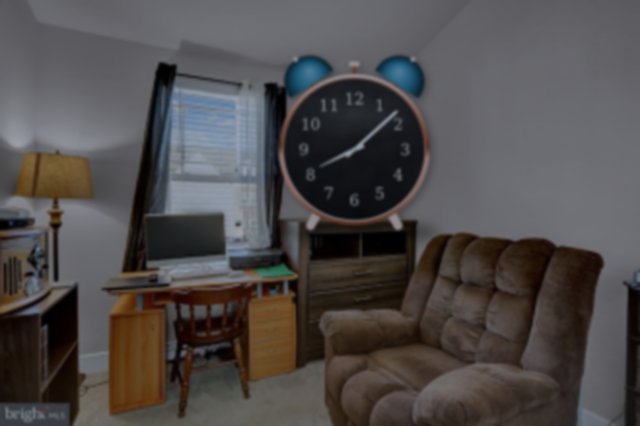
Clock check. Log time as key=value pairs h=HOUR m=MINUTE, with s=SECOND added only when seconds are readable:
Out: h=8 m=8
